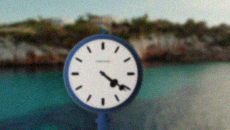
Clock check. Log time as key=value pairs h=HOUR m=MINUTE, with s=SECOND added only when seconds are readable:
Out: h=4 m=21
